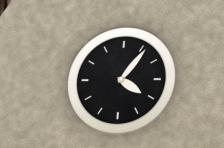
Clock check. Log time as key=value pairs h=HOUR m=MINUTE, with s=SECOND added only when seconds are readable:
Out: h=4 m=6
